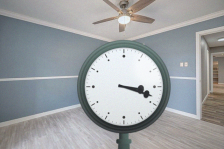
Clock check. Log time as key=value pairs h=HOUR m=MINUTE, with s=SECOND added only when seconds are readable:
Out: h=3 m=18
